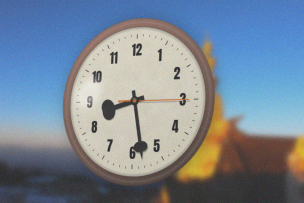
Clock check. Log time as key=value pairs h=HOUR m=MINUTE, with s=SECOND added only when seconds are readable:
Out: h=8 m=28 s=15
